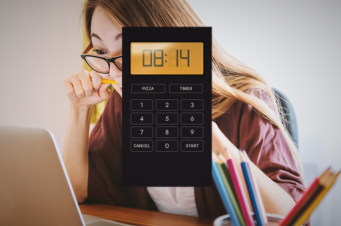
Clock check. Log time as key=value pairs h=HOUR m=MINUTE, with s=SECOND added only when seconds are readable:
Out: h=8 m=14
